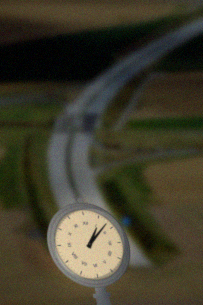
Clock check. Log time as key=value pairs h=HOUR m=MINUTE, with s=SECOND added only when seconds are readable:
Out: h=1 m=8
